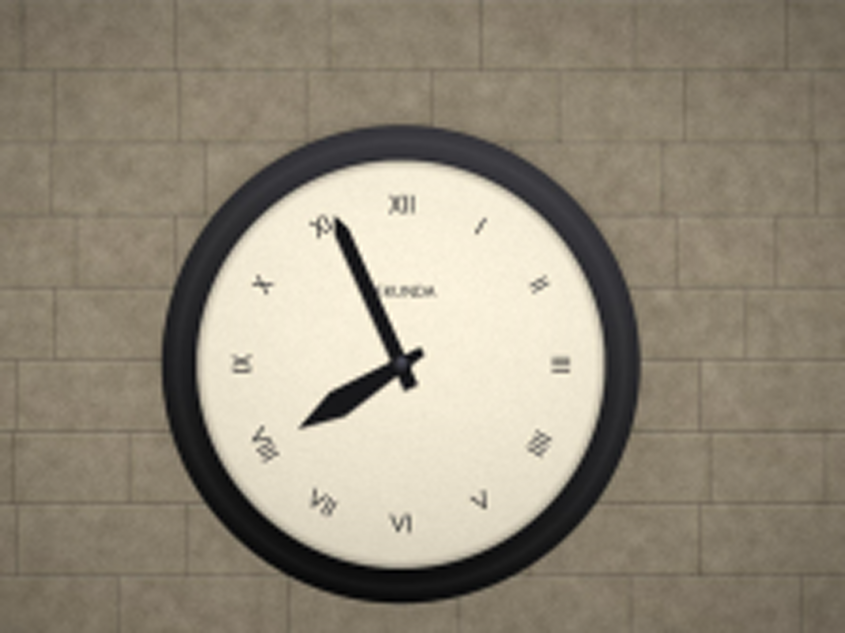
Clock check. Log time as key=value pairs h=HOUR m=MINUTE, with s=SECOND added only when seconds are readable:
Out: h=7 m=56
